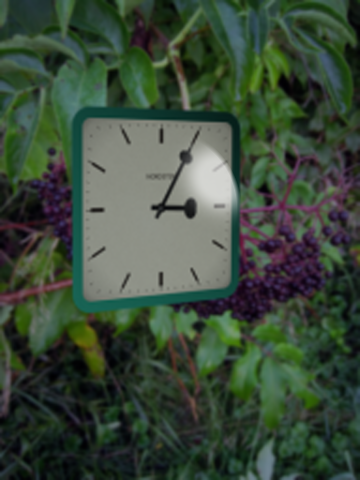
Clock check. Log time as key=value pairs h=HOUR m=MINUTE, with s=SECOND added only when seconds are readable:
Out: h=3 m=5
